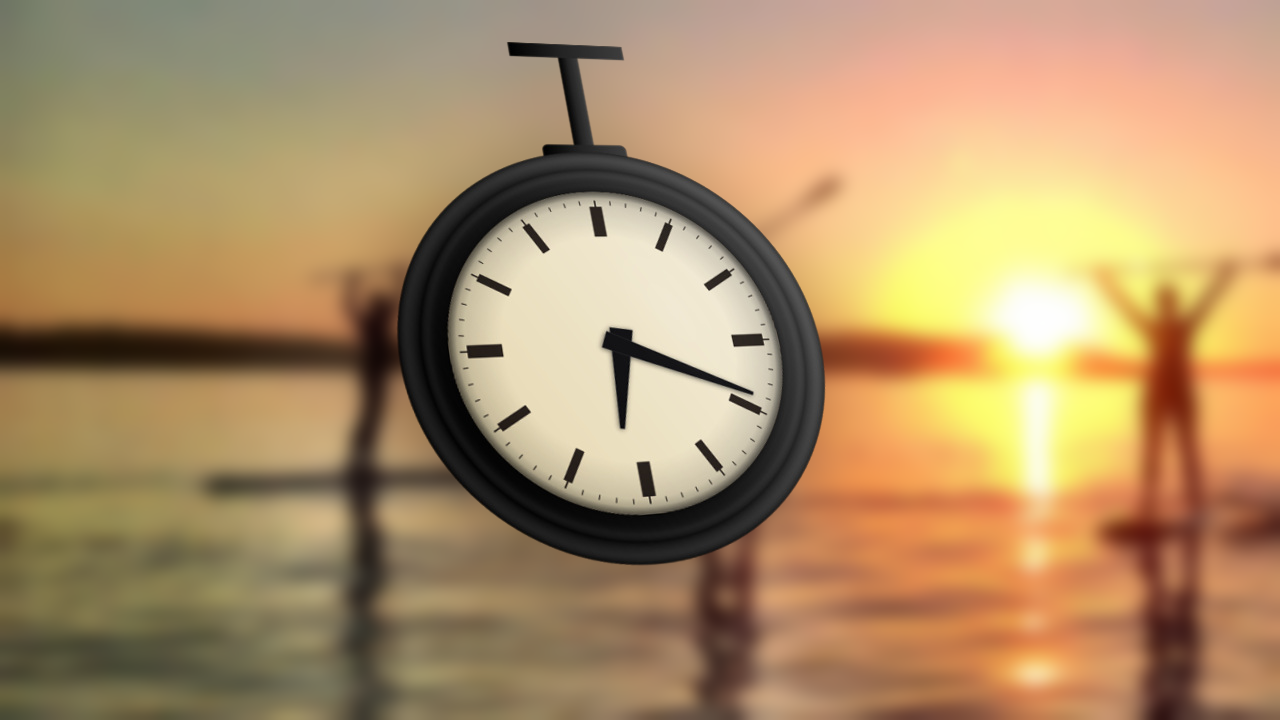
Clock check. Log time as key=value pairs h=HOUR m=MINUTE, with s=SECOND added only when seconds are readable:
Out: h=6 m=19
